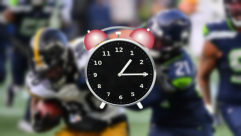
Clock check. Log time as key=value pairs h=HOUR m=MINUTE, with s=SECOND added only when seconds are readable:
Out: h=1 m=15
